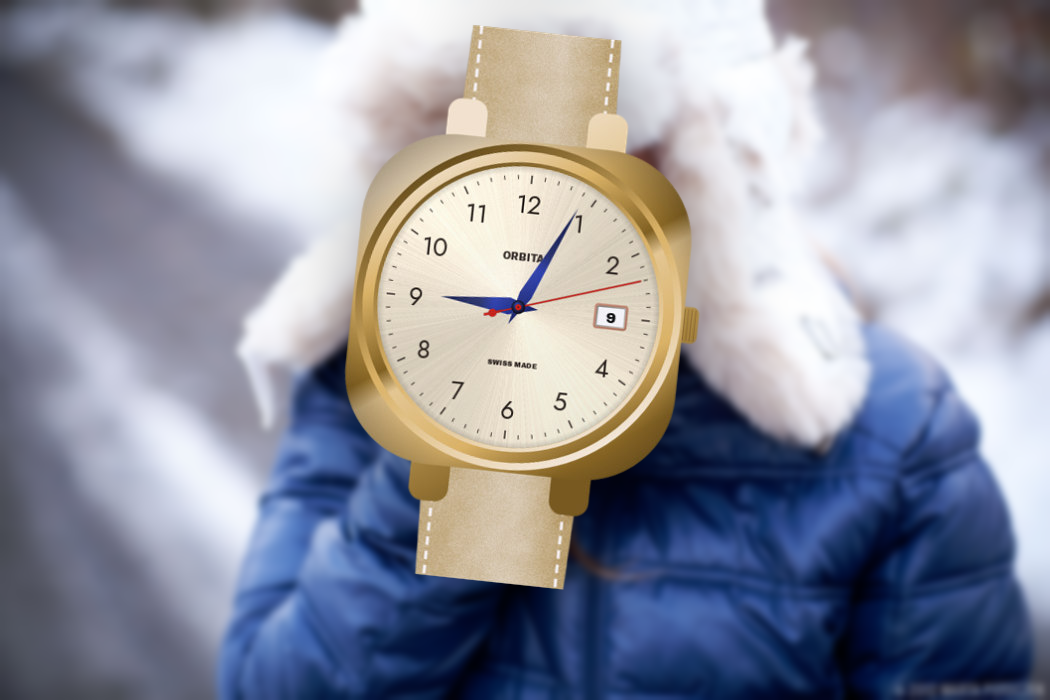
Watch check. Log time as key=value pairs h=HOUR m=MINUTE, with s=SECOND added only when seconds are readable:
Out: h=9 m=4 s=12
